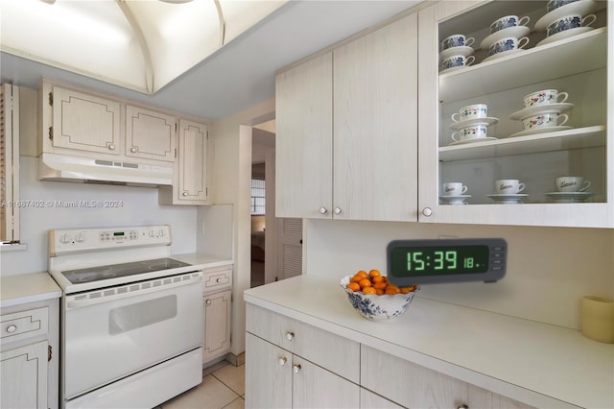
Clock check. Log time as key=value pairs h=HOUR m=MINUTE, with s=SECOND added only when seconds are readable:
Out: h=15 m=39 s=18
